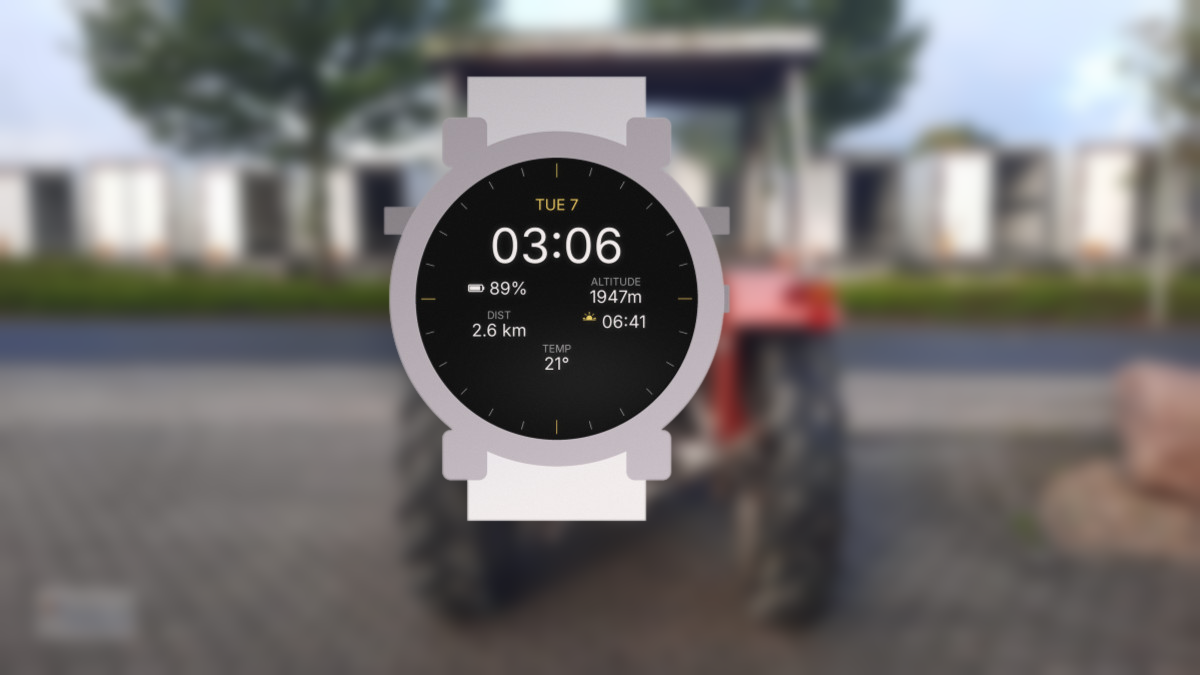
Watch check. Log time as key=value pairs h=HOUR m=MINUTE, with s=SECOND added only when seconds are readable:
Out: h=3 m=6
